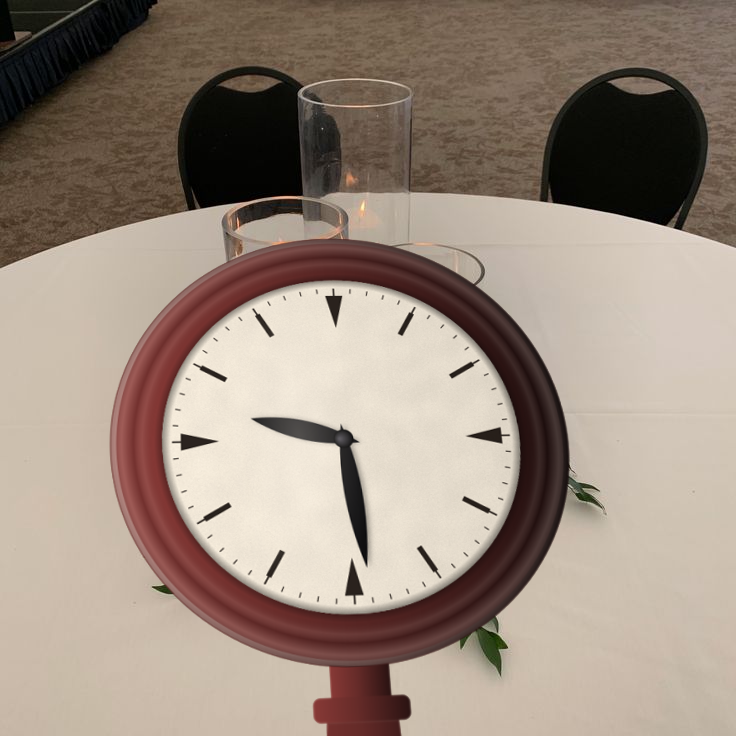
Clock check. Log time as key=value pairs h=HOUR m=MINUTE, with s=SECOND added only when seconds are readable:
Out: h=9 m=29
